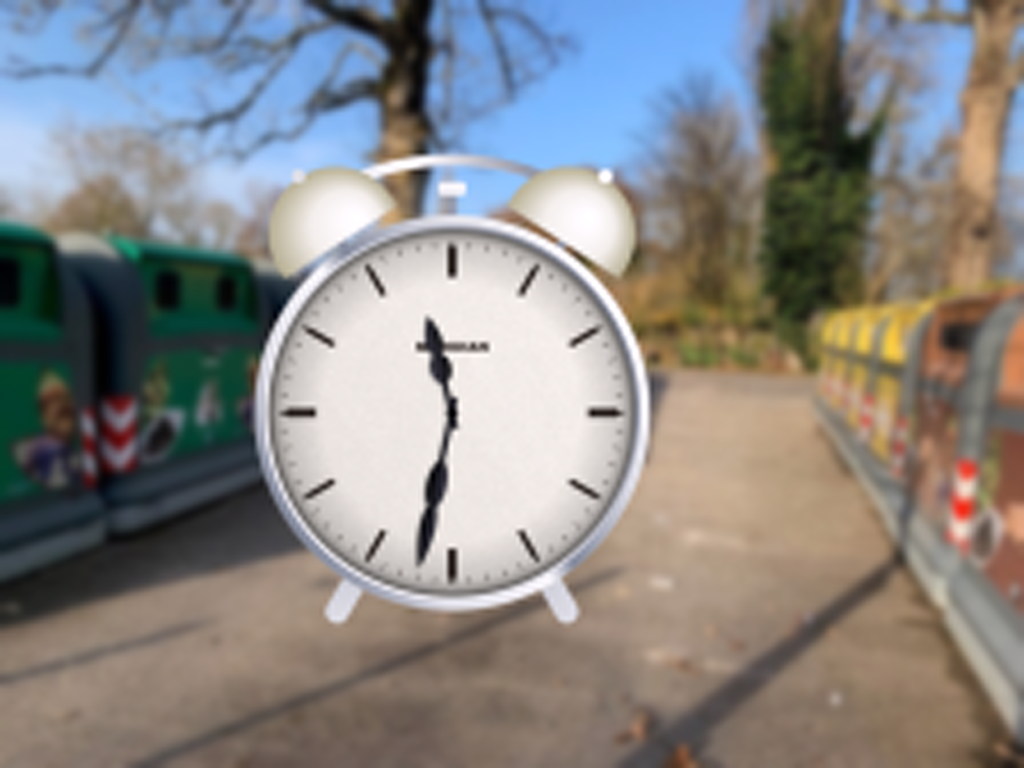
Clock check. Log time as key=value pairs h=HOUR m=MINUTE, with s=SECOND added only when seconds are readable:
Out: h=11 m=32
